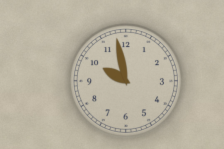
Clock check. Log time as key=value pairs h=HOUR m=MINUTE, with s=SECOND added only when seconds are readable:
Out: h=9 m=58
